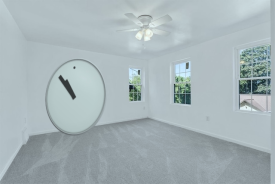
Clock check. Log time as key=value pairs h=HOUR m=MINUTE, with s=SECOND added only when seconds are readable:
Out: h=10 m=53
